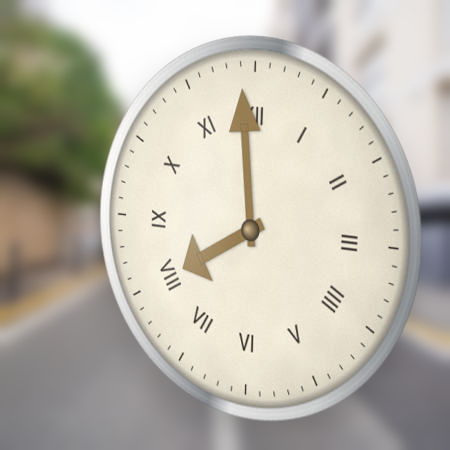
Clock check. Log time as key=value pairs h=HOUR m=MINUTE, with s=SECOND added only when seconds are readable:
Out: h=7 m=59
